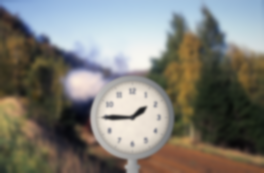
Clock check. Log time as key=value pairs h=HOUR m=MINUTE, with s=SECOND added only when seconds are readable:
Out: h=1 m=45
